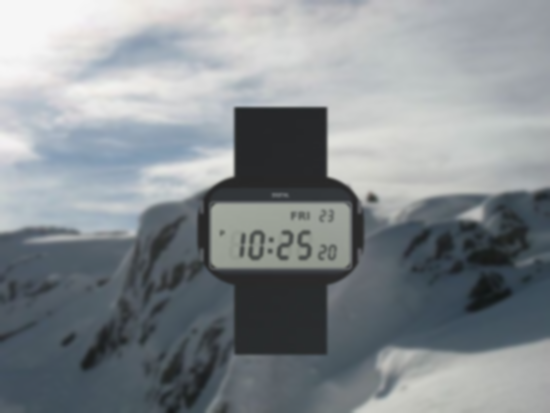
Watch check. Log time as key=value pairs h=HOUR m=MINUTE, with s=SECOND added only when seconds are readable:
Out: h=10 m=25 s=20
